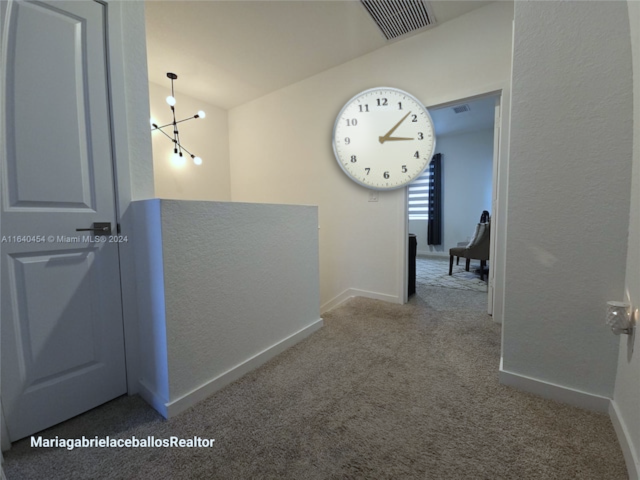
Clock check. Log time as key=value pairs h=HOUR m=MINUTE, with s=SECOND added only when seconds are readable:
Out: h=3 m=8
